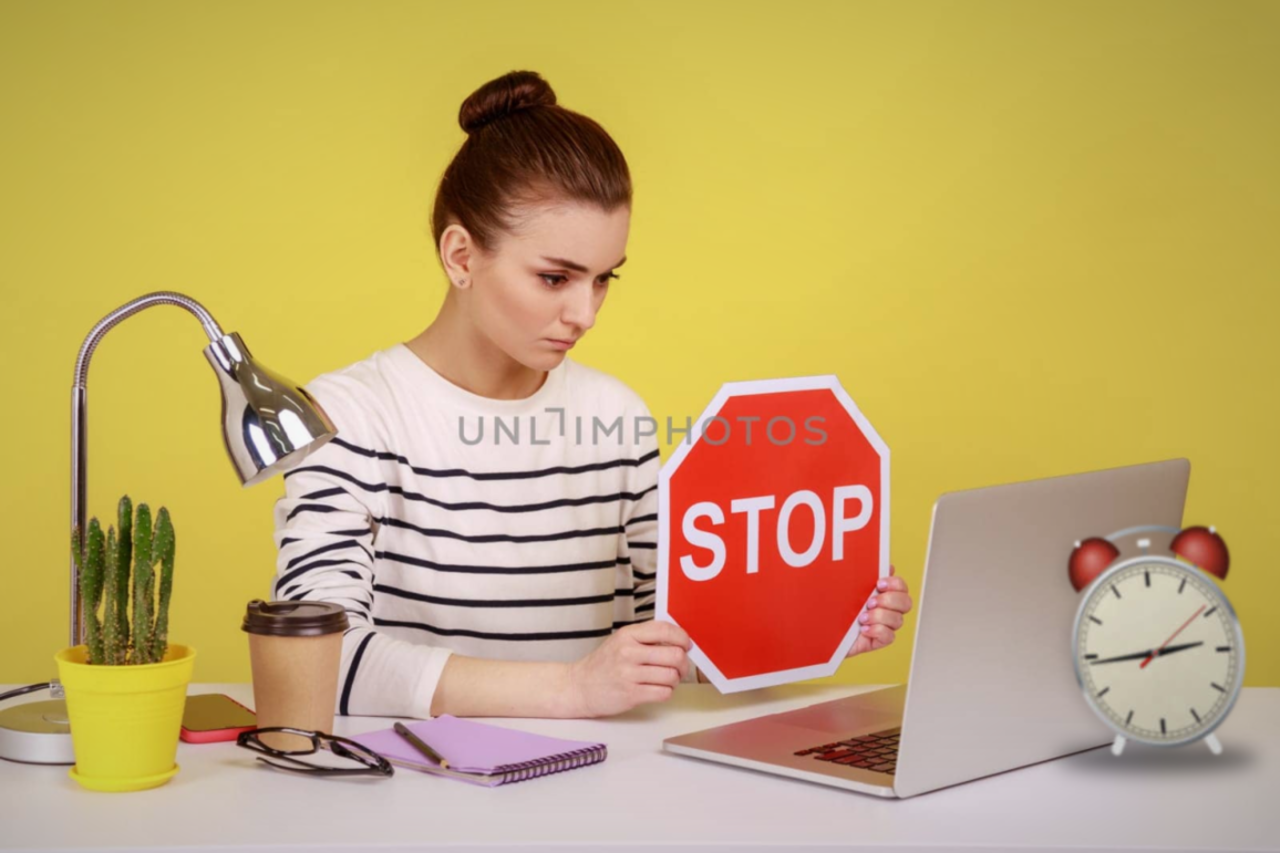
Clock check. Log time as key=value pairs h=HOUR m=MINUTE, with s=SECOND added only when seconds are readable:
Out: h=2 m=44 s=9
